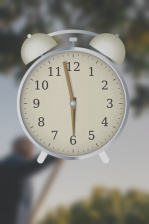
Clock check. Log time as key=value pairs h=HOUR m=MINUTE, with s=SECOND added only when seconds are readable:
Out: h=5 m=58
